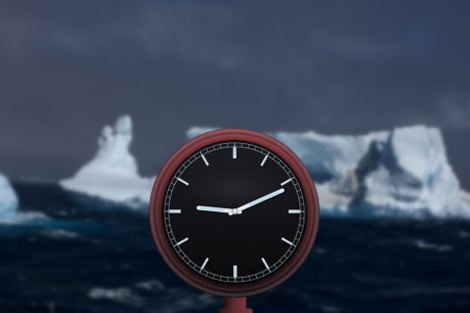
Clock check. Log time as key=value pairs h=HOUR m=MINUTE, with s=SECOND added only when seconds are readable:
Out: h=9 m=11
